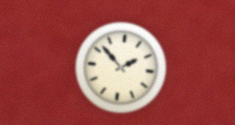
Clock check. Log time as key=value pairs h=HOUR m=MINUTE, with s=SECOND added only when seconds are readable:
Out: h=1 m=52
